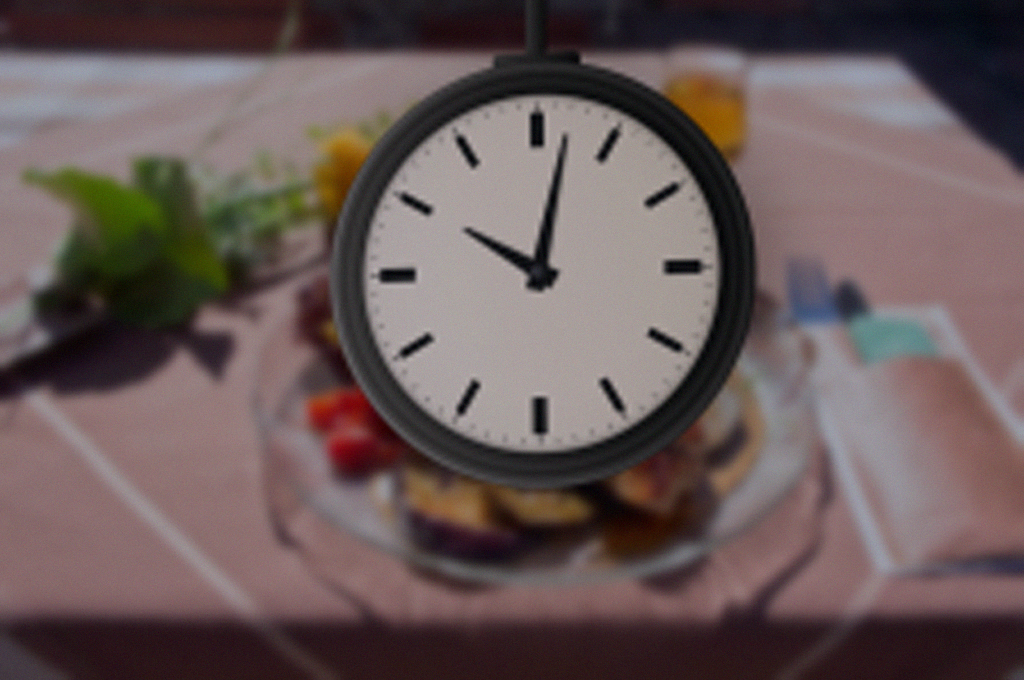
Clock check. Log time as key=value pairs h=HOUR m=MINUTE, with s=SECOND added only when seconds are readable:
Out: h=10 m=2
